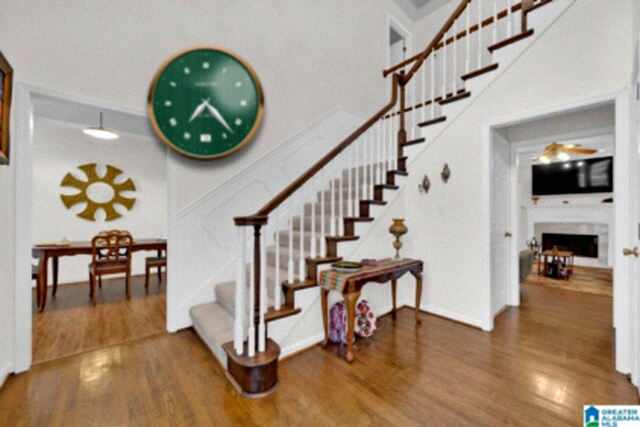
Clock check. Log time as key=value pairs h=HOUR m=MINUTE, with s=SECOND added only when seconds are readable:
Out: h=7 m=23
